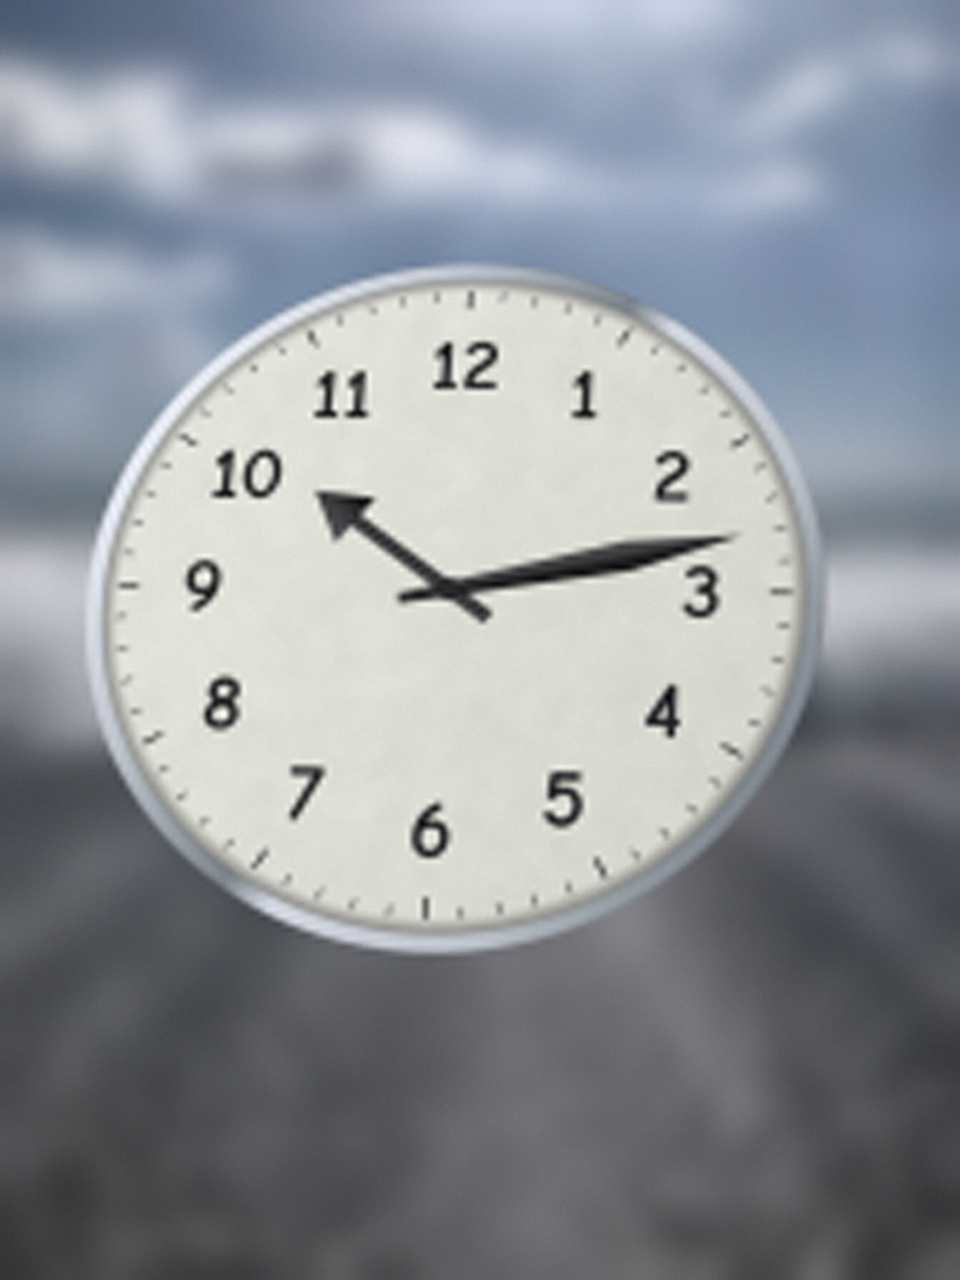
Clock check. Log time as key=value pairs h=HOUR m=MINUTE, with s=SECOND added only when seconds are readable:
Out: h=10 m=13
